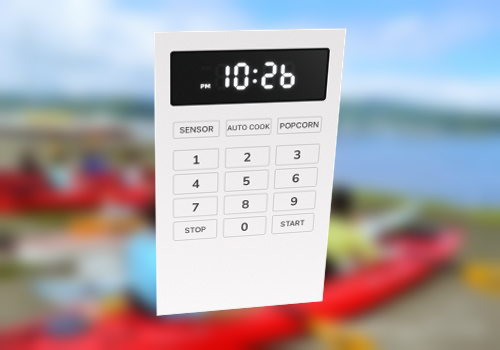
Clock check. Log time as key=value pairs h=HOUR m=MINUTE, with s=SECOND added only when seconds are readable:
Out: h=10 m=26
